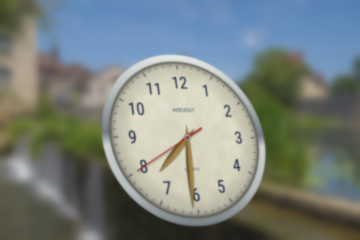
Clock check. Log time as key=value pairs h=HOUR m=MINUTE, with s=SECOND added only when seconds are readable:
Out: h=7 m=30 s=40
